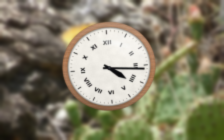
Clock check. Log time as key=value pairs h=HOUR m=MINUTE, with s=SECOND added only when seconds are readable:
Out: h=4 m=16
